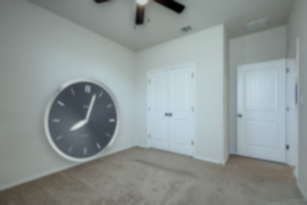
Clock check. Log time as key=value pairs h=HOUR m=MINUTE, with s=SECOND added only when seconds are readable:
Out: h=8 m=3
